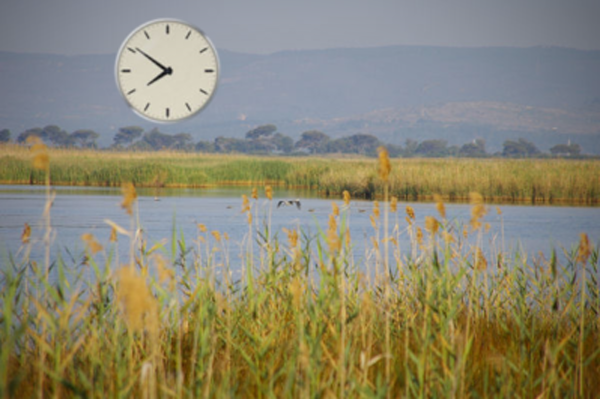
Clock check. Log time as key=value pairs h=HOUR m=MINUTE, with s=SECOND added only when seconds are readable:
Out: h=7 m=51
